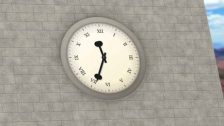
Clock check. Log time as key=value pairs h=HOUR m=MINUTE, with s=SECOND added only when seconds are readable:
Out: h=11 m=34
